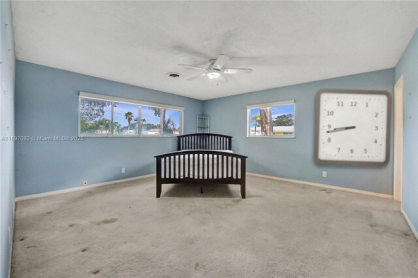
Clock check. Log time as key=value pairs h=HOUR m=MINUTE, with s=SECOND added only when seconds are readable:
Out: h=8 m=43
